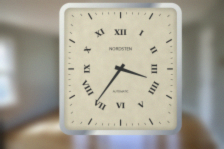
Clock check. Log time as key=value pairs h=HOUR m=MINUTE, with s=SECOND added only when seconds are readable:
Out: h=3 m=36
